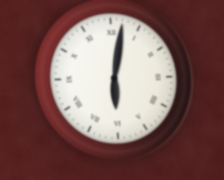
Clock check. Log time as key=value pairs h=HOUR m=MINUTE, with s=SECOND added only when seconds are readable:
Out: h=6 m=2
